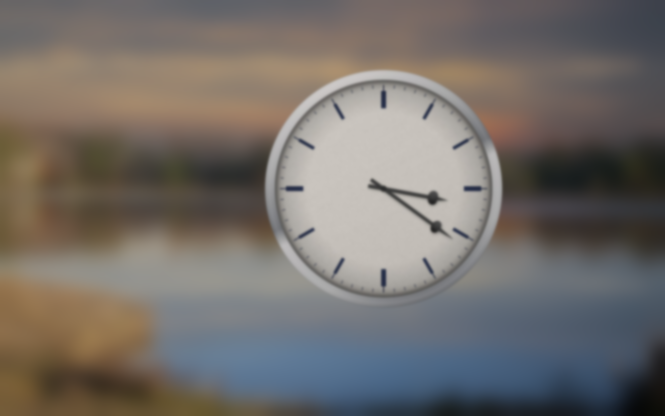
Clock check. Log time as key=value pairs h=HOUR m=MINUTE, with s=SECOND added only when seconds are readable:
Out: h=3 m=21
